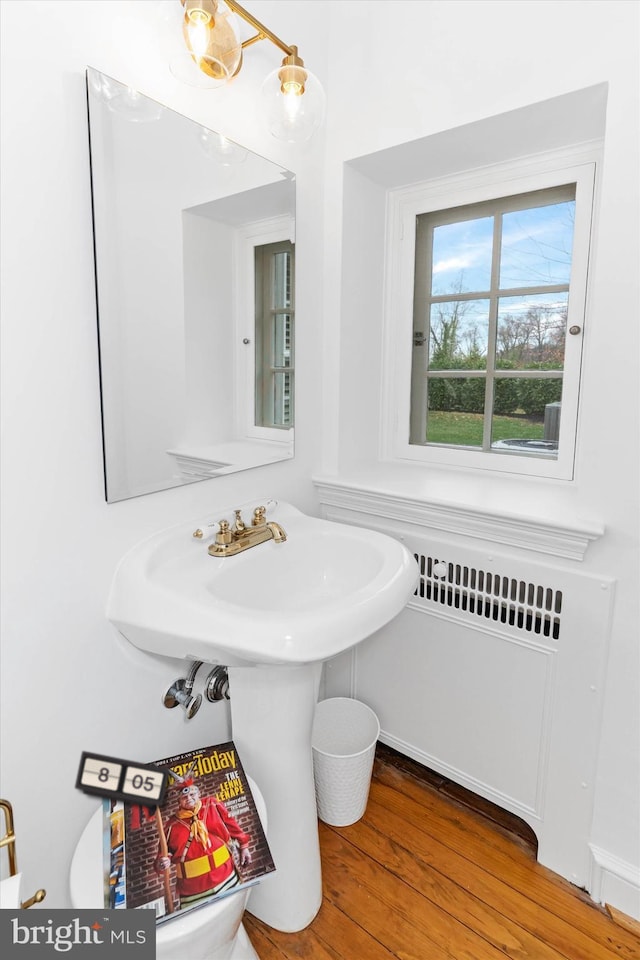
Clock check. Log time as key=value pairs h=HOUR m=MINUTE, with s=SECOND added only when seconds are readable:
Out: h=8 m=5
